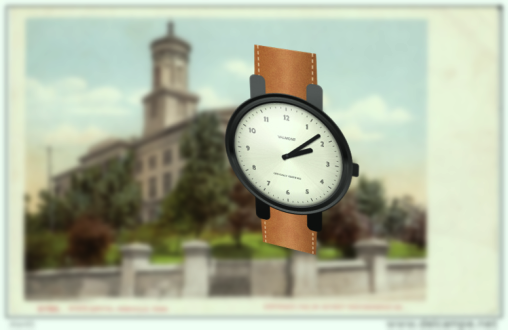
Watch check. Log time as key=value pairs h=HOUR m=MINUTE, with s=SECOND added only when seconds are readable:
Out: h=2 m=8
